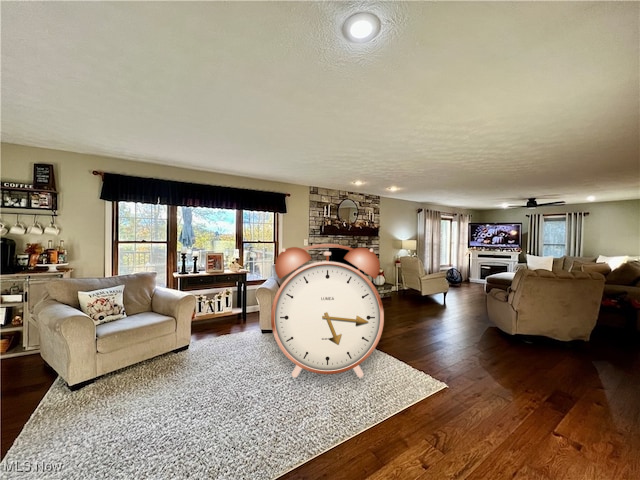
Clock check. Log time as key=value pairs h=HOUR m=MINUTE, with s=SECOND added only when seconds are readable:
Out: h=5 m=16
